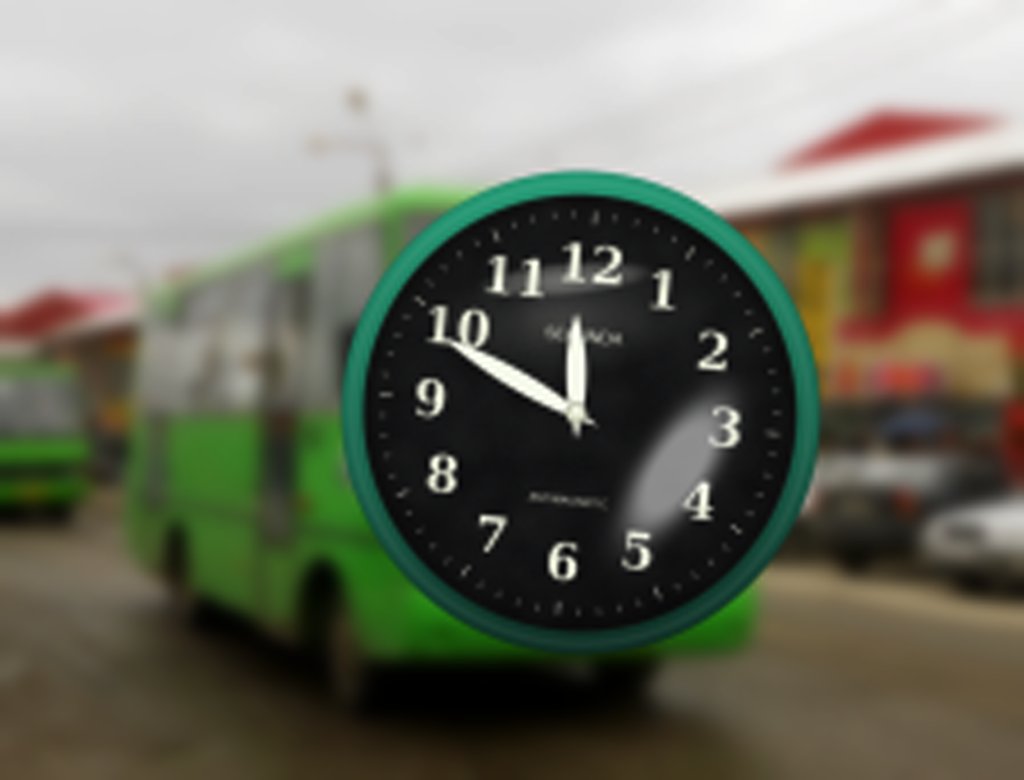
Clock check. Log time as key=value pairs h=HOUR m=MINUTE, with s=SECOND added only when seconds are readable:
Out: h=11 m=49
